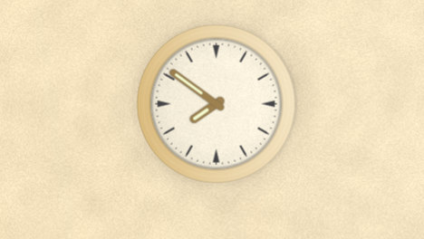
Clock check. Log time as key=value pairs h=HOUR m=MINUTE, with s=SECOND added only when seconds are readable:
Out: h=7 m=51
